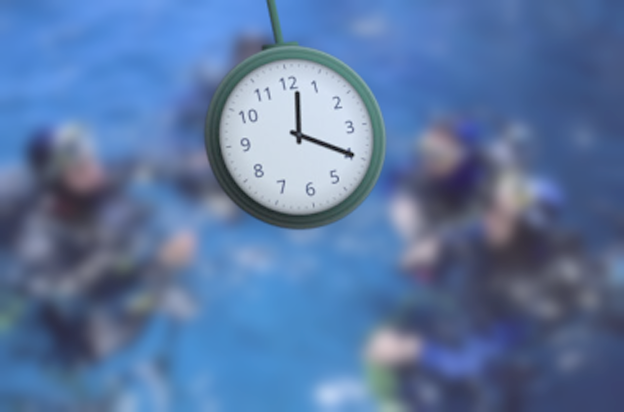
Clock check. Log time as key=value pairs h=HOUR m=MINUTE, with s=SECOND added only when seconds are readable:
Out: h=12 m=20
